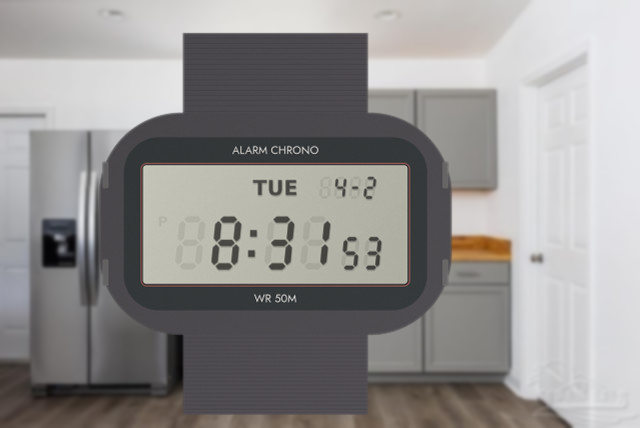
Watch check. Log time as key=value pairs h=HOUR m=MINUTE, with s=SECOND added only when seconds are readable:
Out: h=8 m=31 s=53
